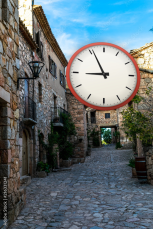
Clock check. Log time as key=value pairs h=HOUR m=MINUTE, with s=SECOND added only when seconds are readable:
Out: h=8 m=56
